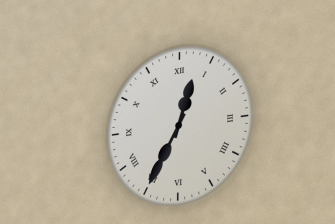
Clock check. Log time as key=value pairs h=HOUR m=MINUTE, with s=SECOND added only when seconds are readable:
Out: h=12 m=35
